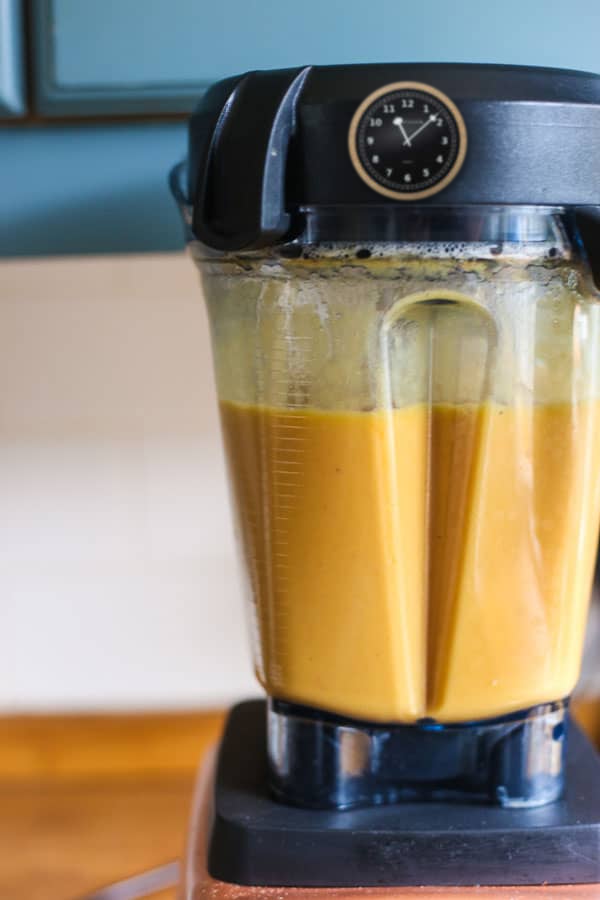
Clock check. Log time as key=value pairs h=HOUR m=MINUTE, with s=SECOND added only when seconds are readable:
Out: h=11 m=8
